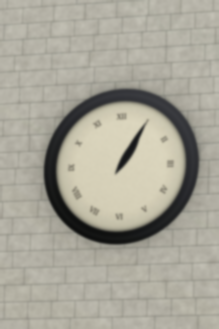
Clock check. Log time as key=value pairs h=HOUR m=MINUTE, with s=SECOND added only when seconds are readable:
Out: h=1 m=5
